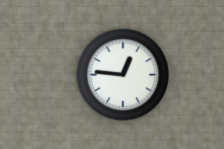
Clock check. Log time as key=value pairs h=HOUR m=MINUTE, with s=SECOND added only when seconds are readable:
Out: h=12 m=46
